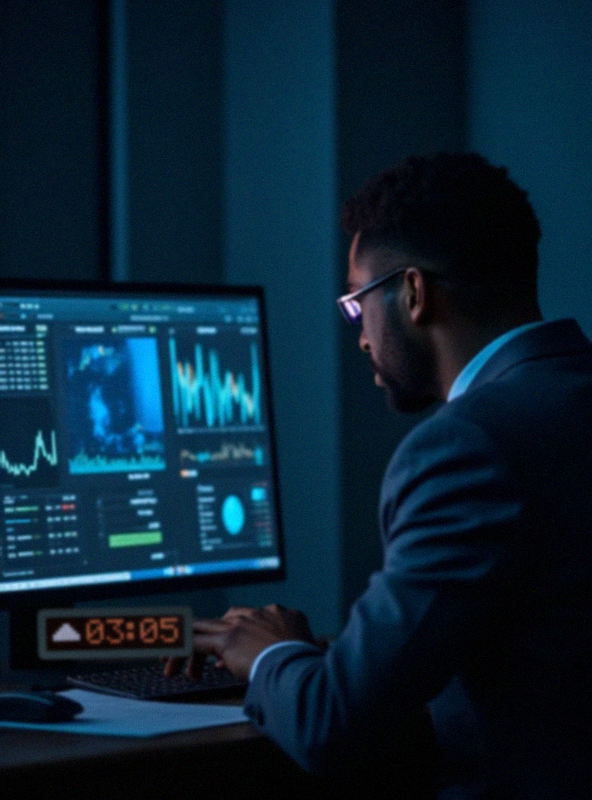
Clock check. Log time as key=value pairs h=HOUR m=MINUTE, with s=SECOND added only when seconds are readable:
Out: h=3 m=5
